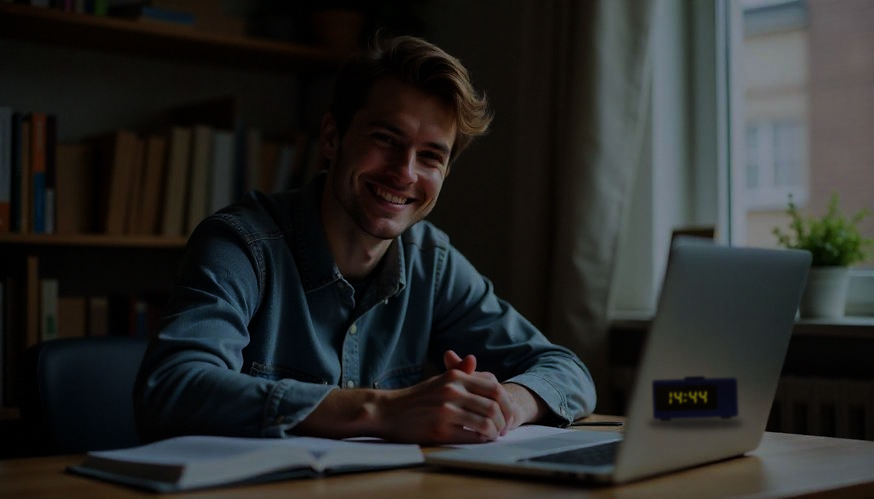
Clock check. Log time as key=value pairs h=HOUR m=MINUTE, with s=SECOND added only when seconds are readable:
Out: h=14 m=44
